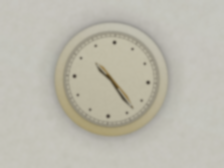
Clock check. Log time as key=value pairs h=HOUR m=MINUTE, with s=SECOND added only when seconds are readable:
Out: h=10 m=23
